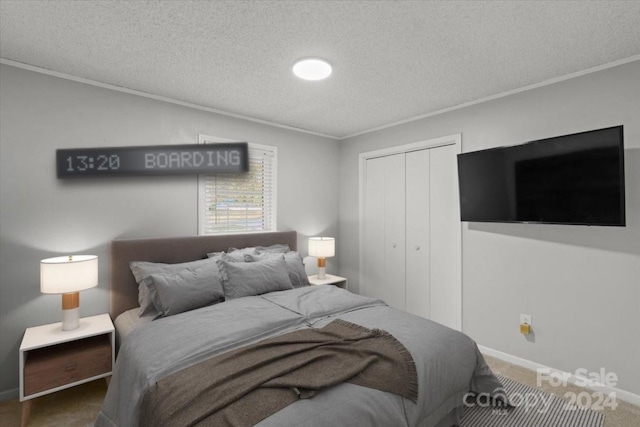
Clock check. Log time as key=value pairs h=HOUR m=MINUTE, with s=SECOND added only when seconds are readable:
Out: h=13 m=20
